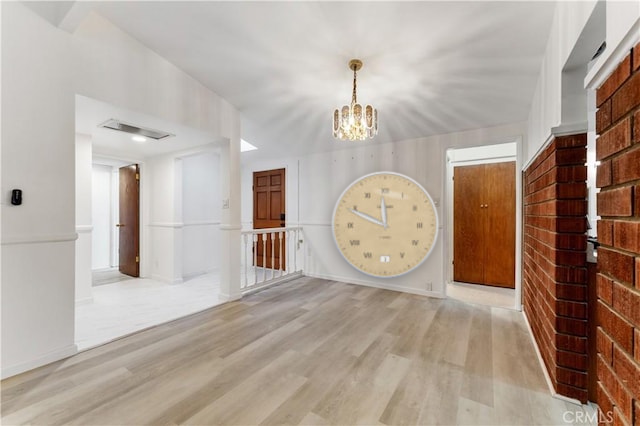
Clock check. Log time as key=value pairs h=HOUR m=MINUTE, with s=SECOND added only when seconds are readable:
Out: h=11 m=49
